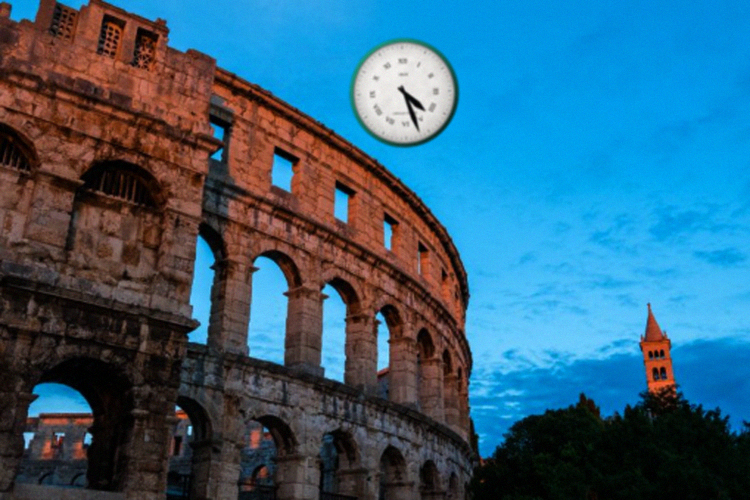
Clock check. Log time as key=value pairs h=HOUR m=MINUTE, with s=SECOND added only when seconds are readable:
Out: h=4 m=27
